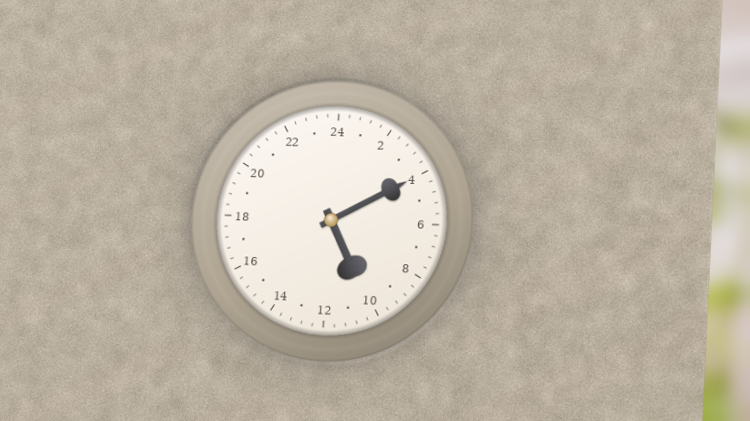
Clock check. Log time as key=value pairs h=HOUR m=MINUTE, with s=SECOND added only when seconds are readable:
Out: h=10 m=10
